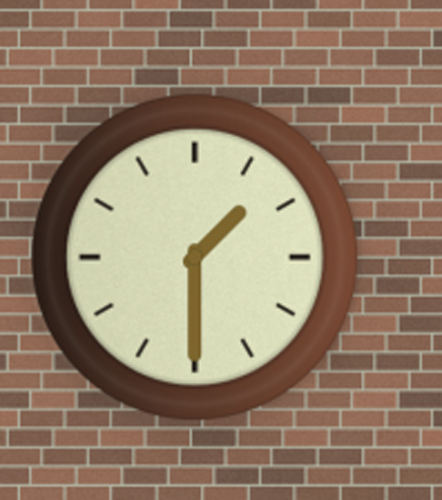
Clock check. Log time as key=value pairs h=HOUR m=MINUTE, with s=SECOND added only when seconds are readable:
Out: h=1 m=30
